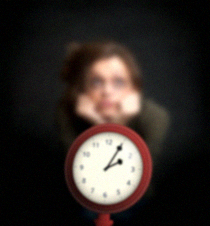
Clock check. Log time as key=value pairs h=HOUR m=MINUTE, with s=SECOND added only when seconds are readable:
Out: h=2 m=5
